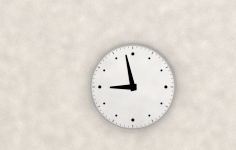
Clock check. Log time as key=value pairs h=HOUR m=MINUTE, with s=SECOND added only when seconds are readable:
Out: h=8 m=58
